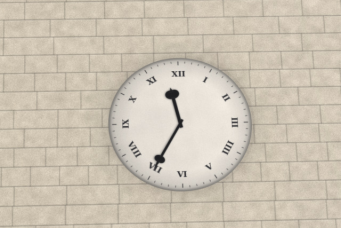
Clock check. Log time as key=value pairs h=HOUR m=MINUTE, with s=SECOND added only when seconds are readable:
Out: h=11 m=35
